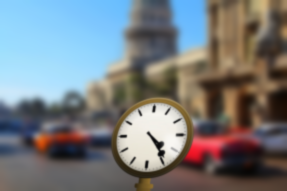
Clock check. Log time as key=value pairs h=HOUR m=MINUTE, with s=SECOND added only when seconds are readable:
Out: h=4 m=24
